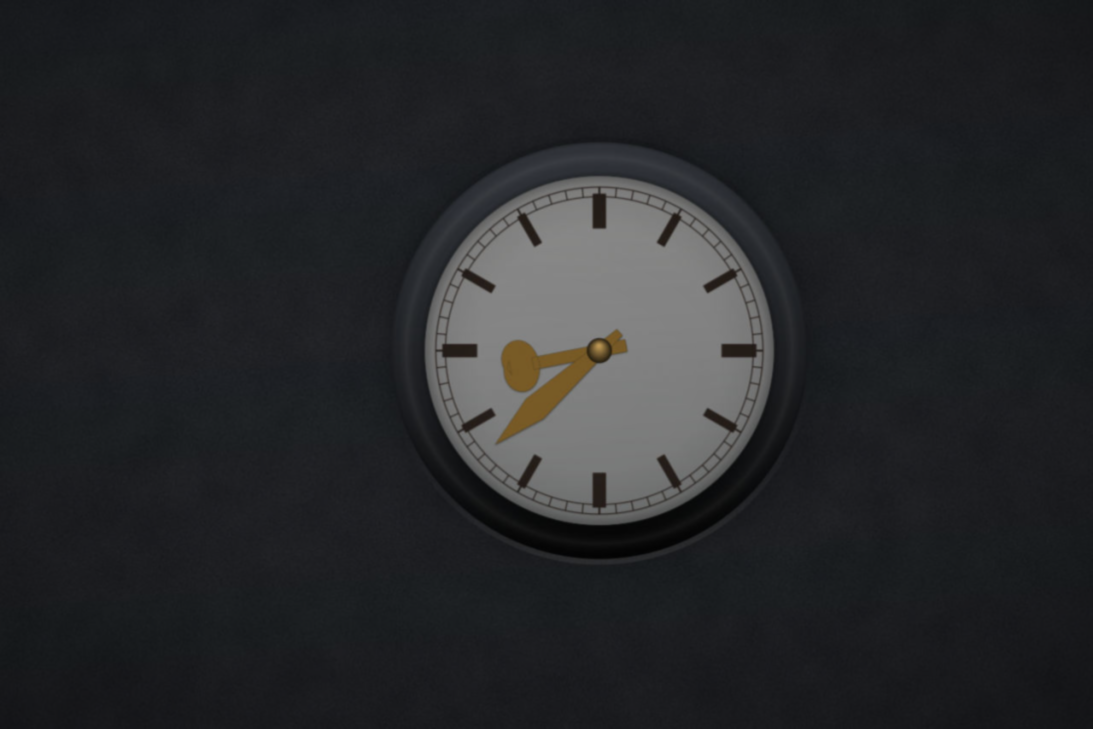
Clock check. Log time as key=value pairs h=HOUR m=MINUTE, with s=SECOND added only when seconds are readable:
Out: h=8 m=38
